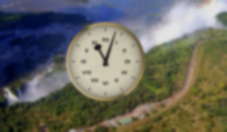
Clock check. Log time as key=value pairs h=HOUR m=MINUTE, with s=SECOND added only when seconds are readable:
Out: h=11 m=3
